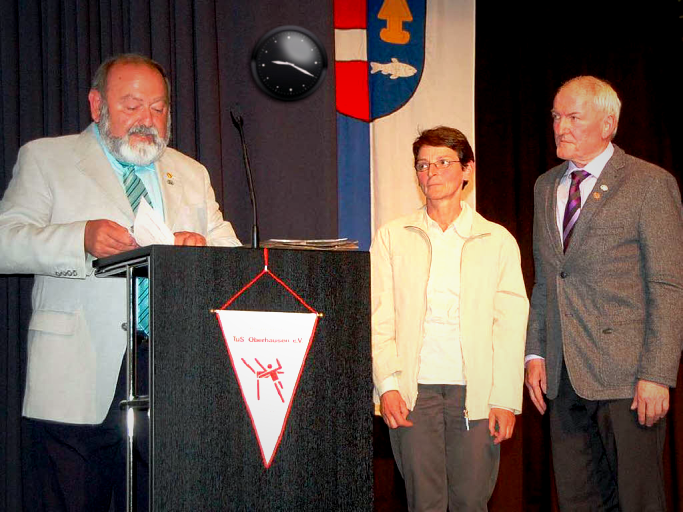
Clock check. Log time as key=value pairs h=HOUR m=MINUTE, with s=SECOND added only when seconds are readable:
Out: h=9 m=20
